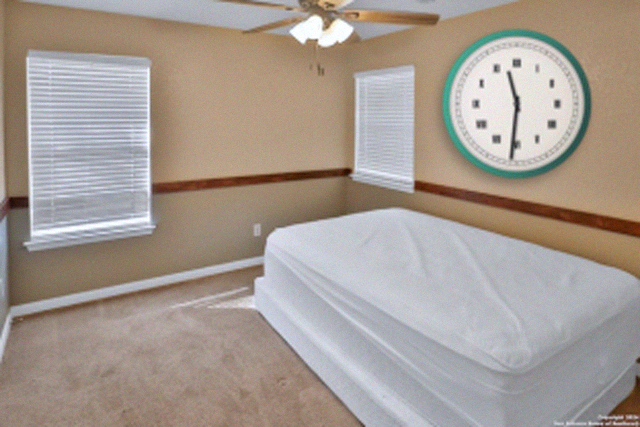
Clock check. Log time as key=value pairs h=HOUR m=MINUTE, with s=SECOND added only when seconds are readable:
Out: h=11 m=31
